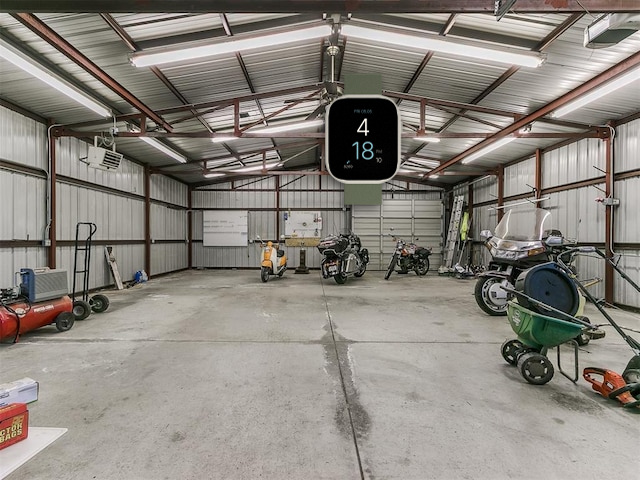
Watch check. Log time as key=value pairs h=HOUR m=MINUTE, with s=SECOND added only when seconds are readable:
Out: h=4 m=18
